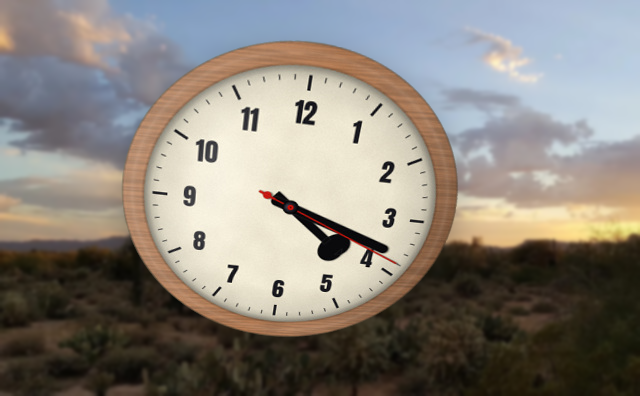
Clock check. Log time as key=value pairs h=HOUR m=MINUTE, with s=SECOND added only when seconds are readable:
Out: h=4 m=18 s=19
